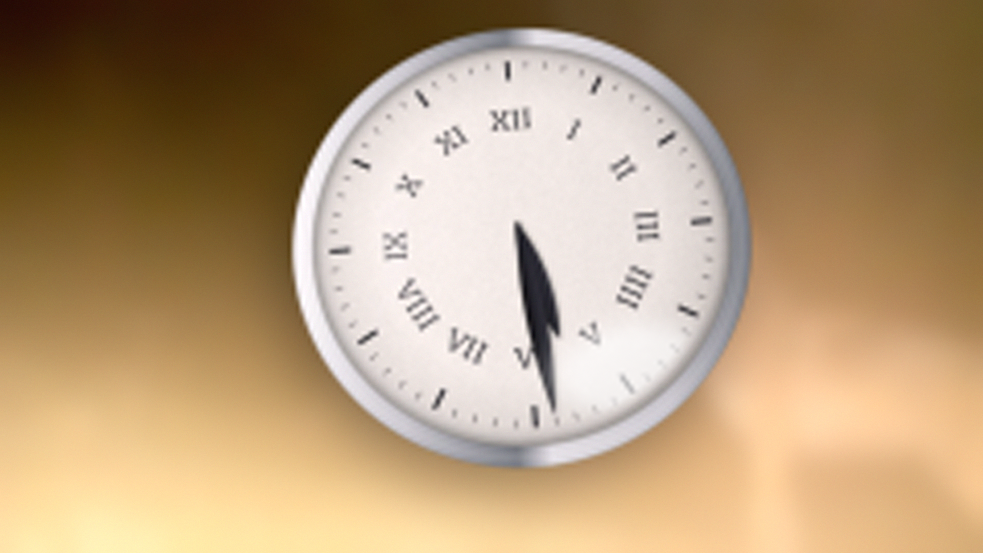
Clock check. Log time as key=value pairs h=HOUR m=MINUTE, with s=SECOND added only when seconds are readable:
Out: h=5 m=29
